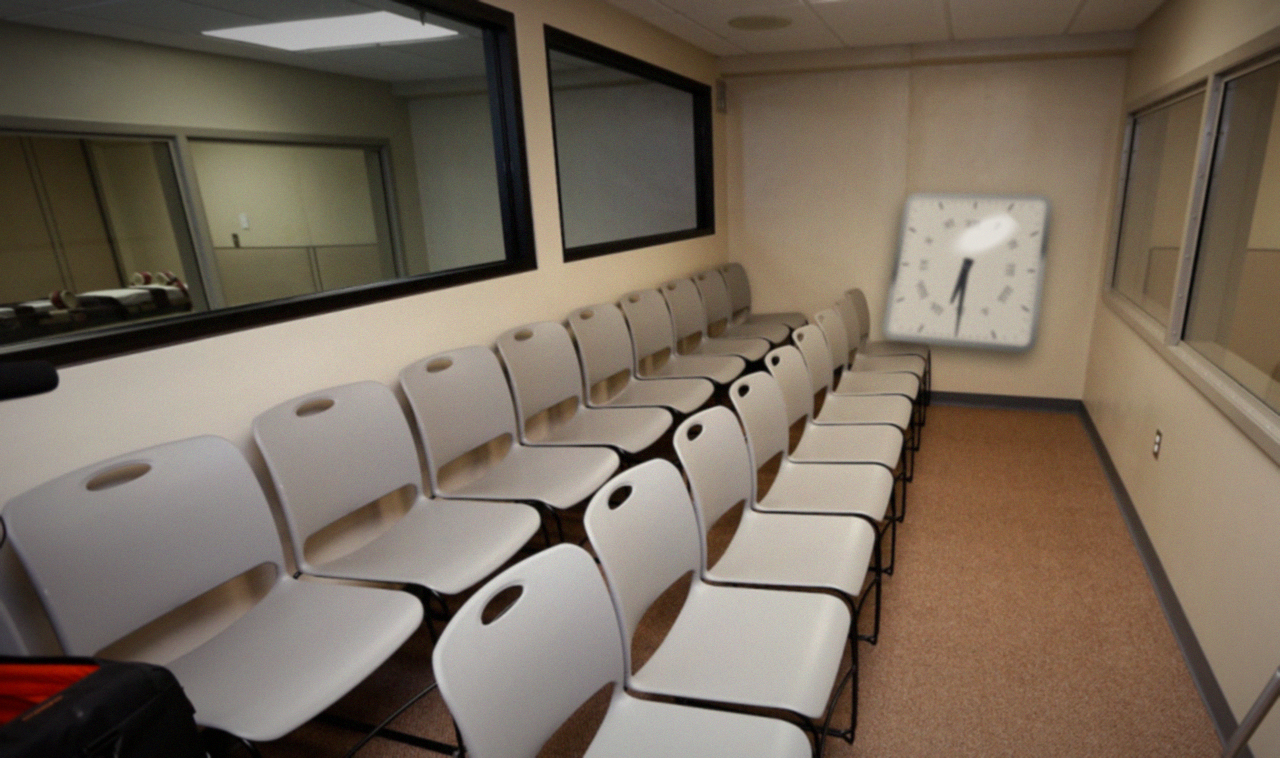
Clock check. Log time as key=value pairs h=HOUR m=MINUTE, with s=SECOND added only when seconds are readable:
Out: h=6 m=30
